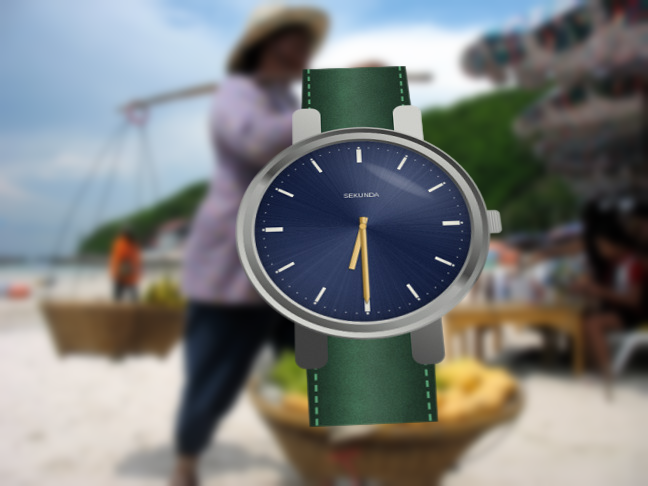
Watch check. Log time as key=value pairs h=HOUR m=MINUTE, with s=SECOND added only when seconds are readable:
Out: h=6 m=30
